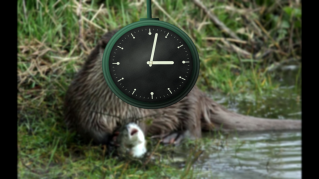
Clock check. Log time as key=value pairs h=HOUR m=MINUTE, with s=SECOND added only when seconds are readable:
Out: h=3 m=2
